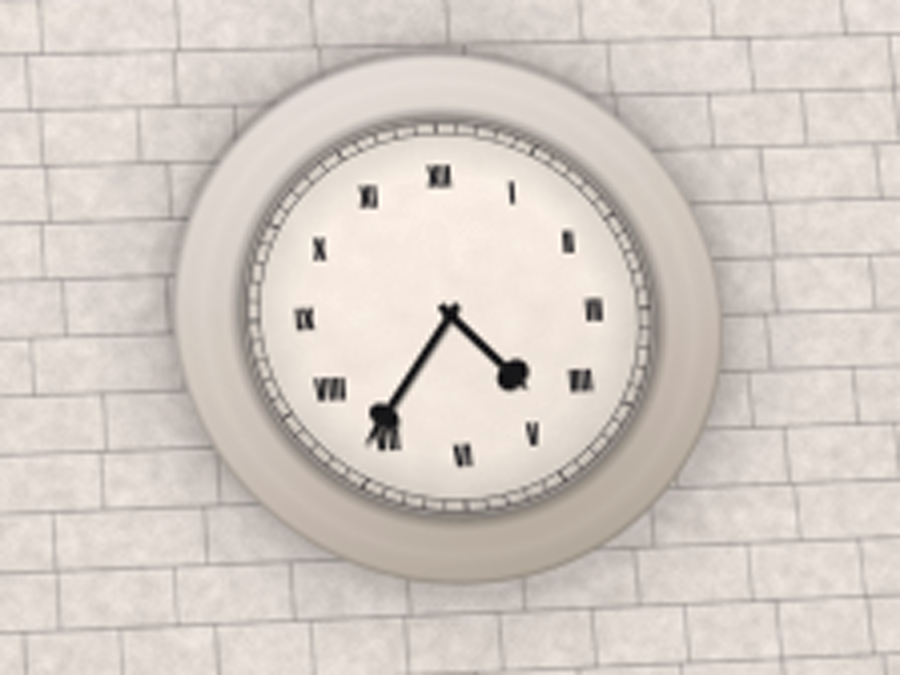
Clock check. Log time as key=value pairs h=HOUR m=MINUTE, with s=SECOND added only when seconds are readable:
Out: h=4 m=36
